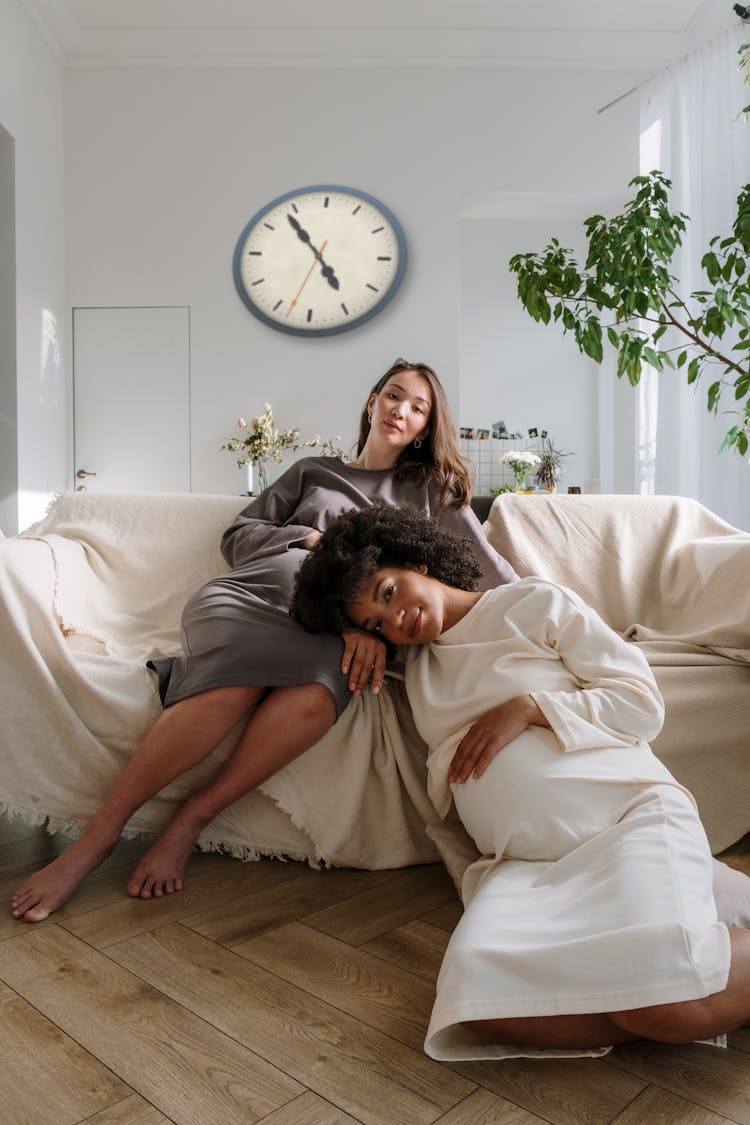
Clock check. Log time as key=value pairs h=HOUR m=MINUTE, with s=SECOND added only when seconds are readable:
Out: h=4 m=53 s=33
